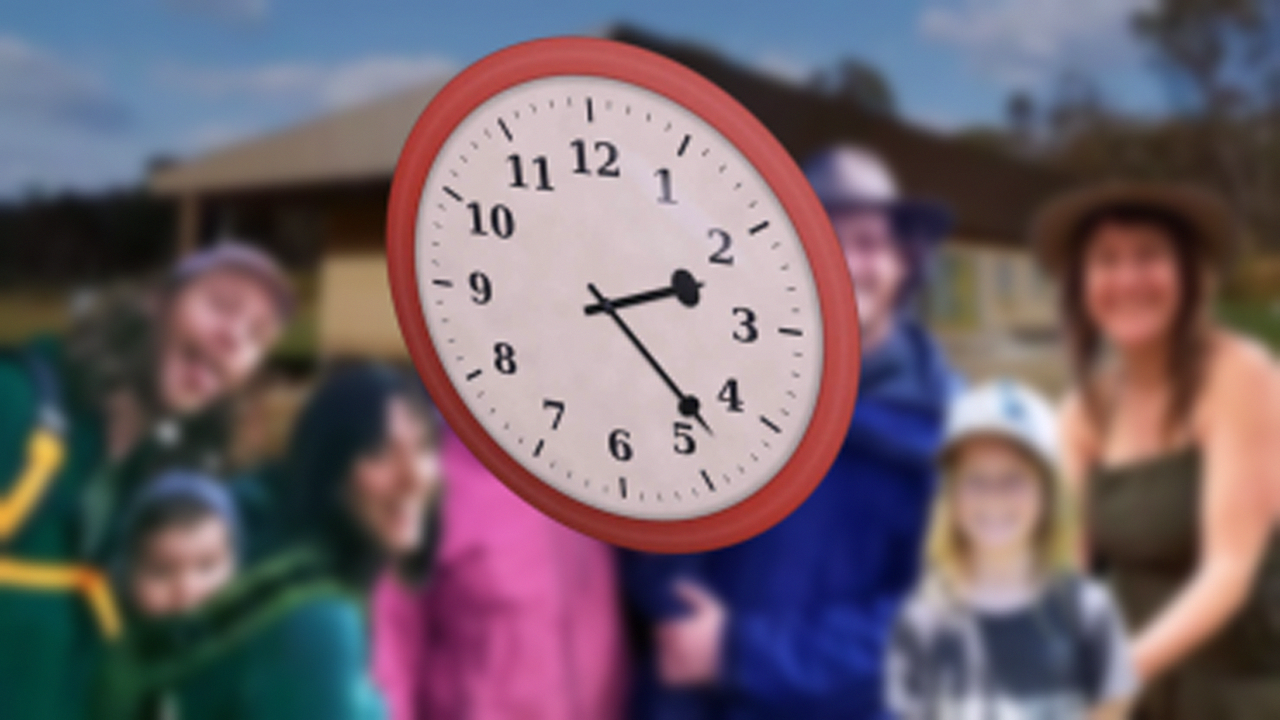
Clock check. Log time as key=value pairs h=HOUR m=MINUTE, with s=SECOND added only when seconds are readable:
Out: h=2 m=23
